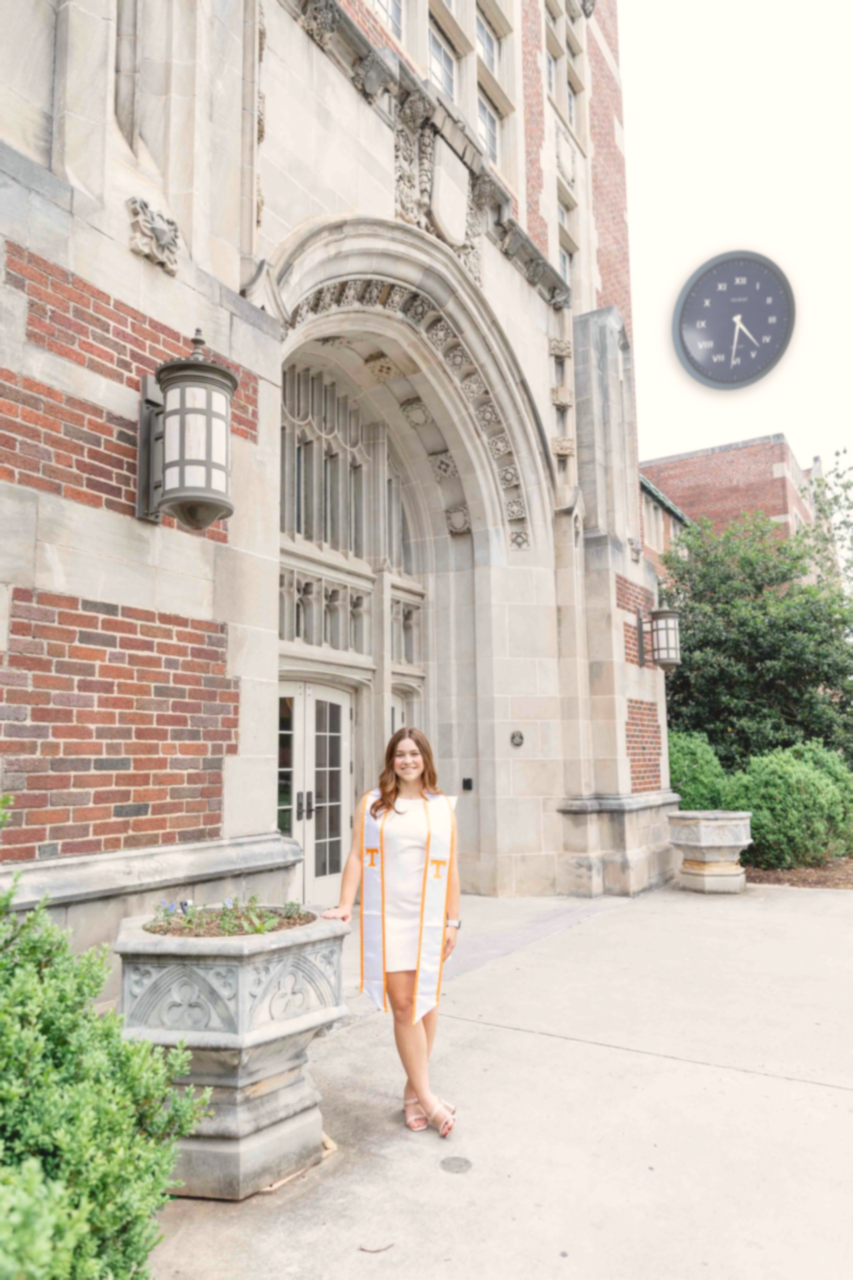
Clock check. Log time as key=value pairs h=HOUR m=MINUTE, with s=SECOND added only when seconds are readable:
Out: h=4 m=31
